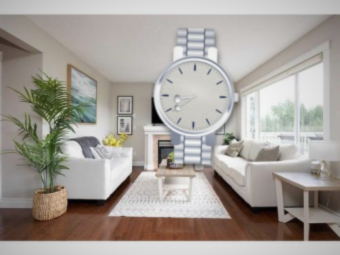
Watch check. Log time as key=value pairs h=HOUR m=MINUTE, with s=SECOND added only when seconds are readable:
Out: h=8 m=39
